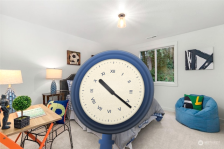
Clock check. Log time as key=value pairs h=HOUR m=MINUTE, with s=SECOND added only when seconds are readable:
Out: h=10 m=21
